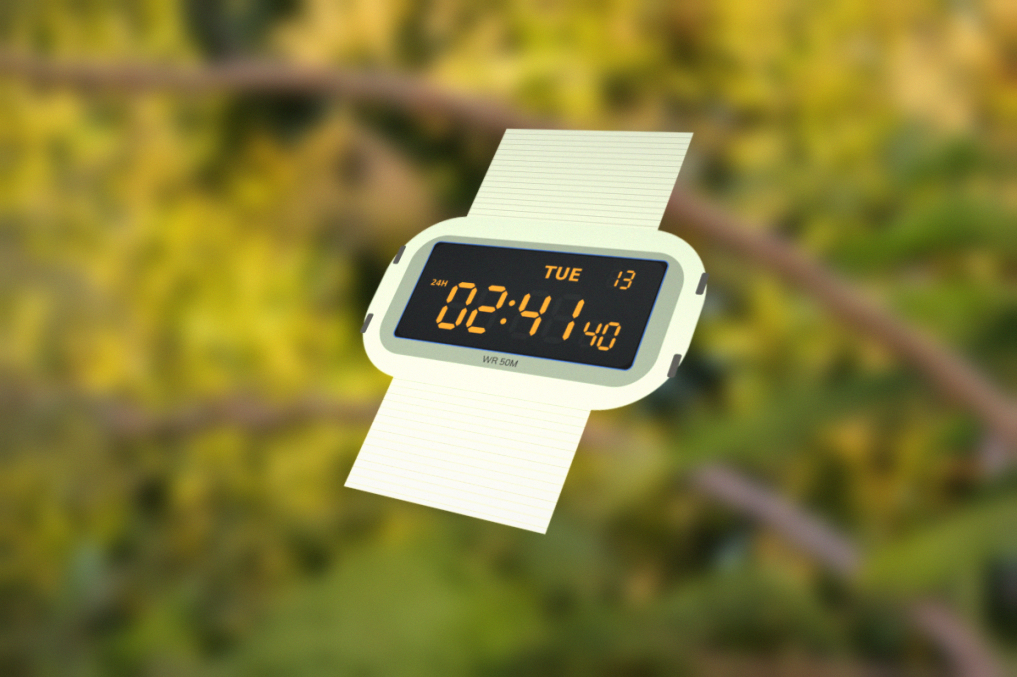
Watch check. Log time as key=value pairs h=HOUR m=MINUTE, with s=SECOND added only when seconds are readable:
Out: h=2 m=41 s=40
